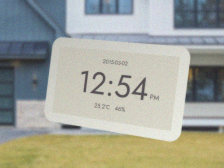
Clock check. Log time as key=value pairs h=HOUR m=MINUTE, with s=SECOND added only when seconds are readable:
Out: h=12 m=54
